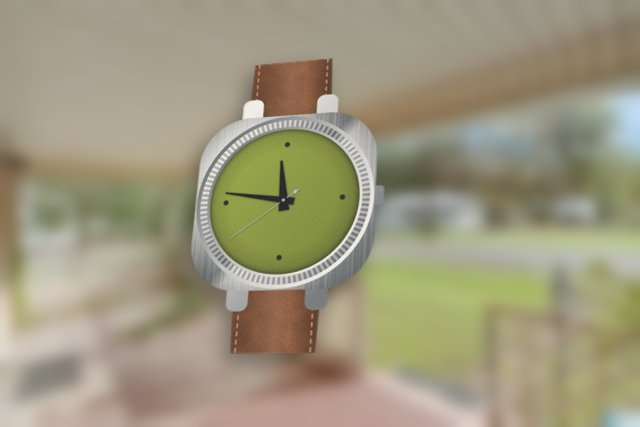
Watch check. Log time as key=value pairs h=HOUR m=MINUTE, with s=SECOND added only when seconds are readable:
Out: h=11 m=46 s=39
